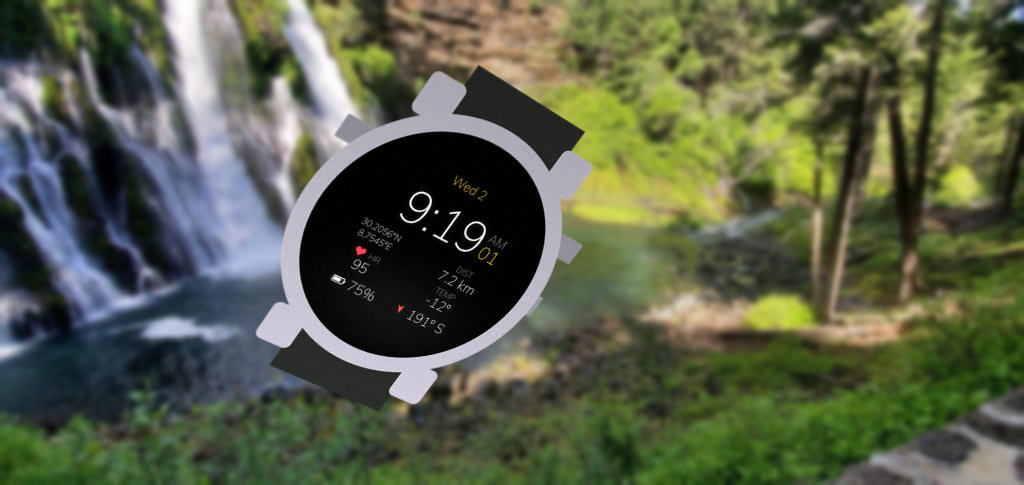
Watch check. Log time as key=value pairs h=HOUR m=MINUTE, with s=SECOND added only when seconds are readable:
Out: h=9 m=19 s=1
